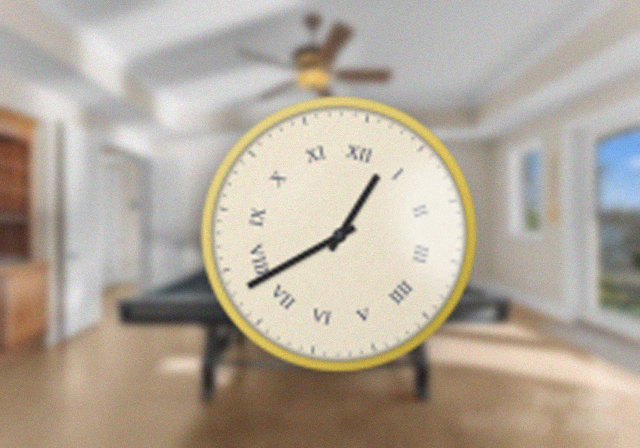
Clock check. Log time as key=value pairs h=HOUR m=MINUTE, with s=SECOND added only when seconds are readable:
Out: h=12 m=38
